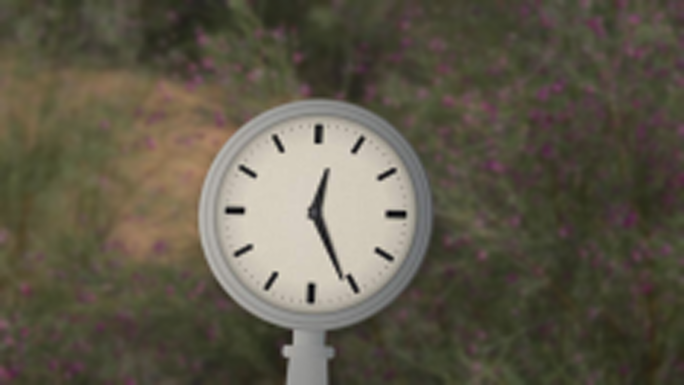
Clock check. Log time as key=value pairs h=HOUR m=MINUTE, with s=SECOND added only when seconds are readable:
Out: h=12 m=26
